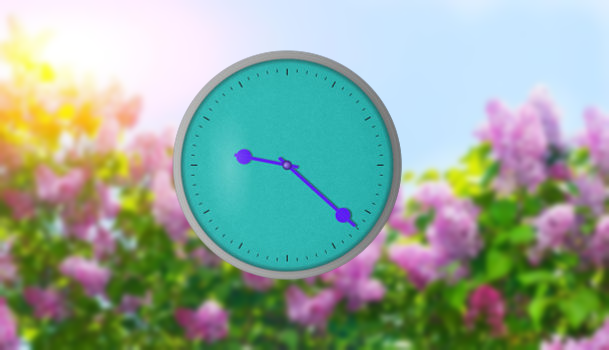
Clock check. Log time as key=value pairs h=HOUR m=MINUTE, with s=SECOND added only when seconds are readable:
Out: h=9 m=22
